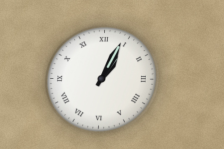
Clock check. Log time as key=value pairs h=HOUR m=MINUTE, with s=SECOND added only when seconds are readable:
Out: h=1 m=4
